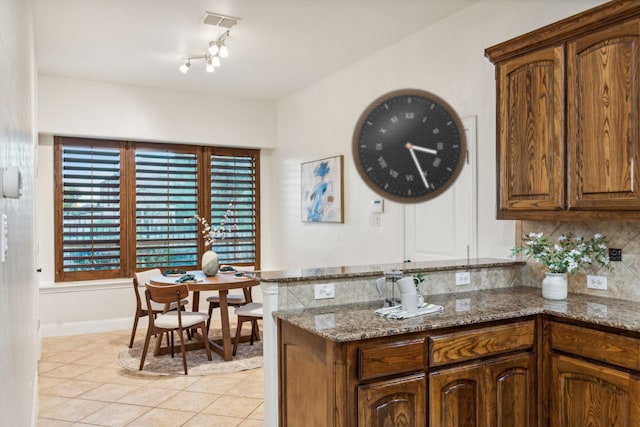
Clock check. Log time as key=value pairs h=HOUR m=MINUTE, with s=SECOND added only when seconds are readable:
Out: h=3 m=26
